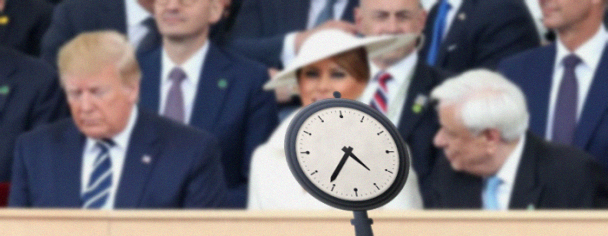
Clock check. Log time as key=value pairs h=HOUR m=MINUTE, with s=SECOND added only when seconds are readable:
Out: h=4 m=36
